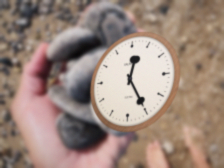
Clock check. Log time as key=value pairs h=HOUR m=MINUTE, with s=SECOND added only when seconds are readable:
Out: h=12 m=25
